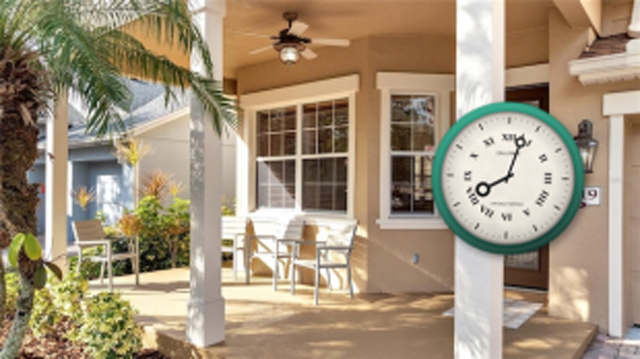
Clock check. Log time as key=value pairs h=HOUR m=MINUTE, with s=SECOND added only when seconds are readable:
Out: h=8 m=3
